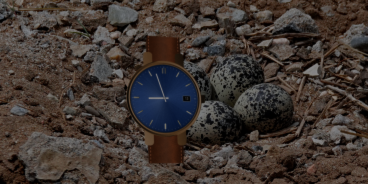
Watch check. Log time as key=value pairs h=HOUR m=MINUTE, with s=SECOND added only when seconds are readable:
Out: h=8 m=57
